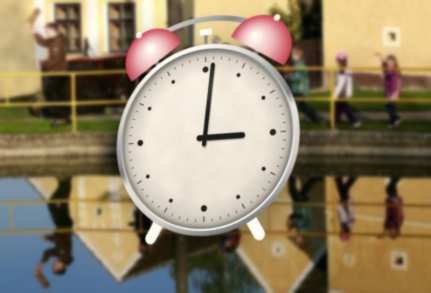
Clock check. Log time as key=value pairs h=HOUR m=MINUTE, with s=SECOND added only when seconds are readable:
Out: h=3 m=1
